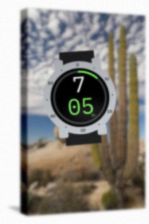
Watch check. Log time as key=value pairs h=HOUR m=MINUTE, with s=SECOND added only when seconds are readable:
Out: h=7 m=5
